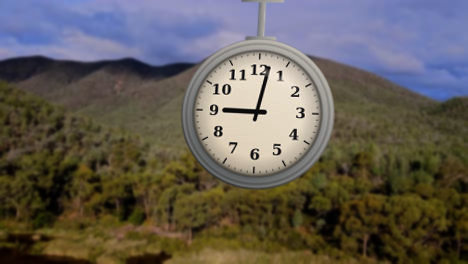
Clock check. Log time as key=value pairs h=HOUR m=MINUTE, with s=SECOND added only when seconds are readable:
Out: h=9 m=2
